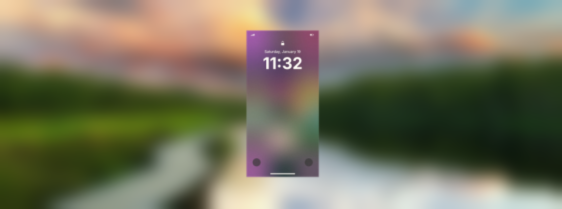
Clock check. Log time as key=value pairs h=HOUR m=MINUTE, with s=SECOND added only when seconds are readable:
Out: h=11 m=32
